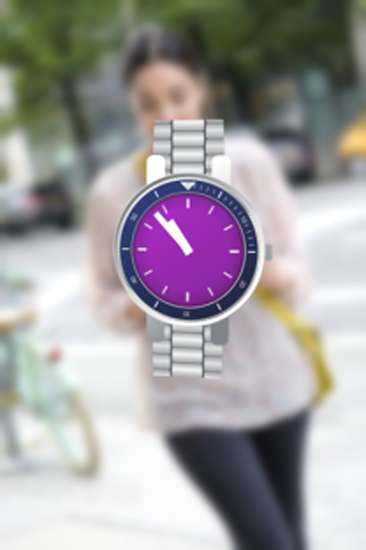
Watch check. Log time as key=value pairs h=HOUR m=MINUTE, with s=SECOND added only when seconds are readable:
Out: h=10 m=53
